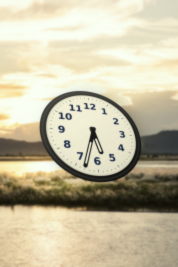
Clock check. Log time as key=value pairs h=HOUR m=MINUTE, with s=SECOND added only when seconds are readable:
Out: h=5 m=33
